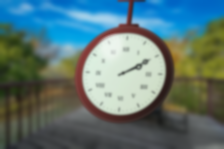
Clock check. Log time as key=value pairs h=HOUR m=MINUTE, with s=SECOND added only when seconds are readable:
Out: h=2 m=10
